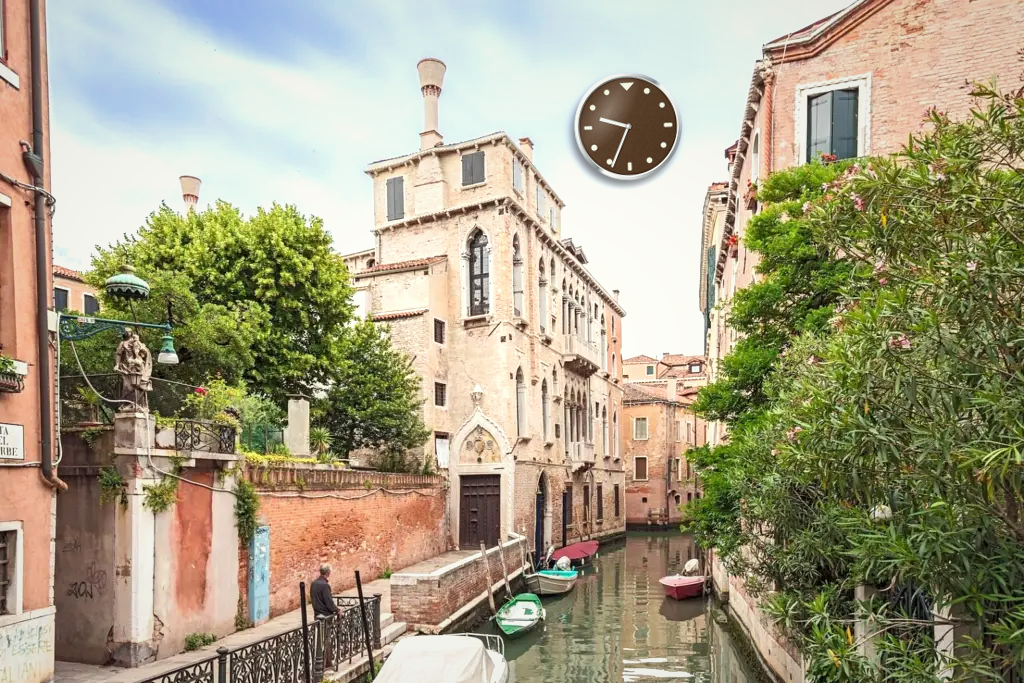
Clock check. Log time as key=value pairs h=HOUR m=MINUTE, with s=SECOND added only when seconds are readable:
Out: h=9 m=34
